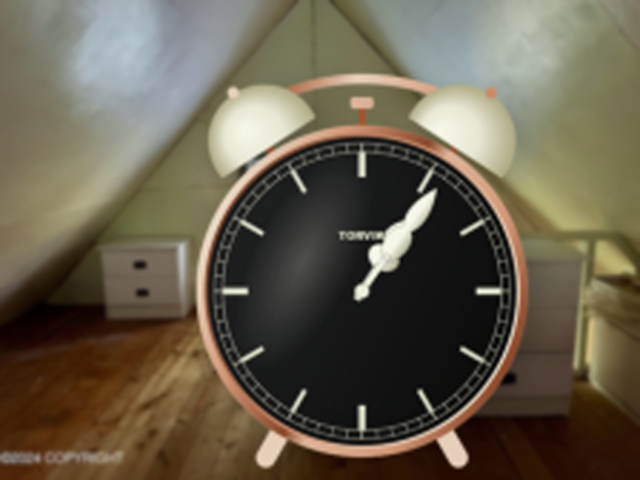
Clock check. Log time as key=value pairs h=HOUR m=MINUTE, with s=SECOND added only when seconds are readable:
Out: h=1 m=6
